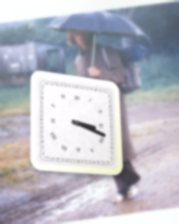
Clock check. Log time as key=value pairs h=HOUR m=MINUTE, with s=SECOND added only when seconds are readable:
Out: h=3 m=18
